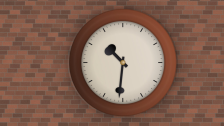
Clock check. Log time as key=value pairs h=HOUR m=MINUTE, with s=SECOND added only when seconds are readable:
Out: h=10 m=31
